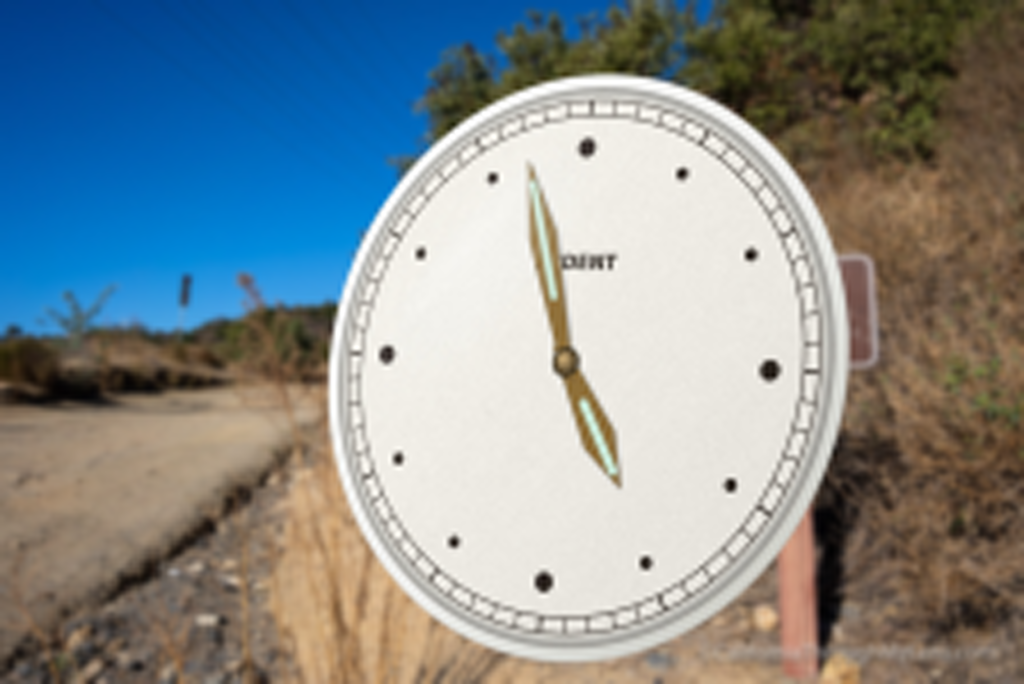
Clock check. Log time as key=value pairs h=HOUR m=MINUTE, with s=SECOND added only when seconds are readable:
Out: h=4 m=57
